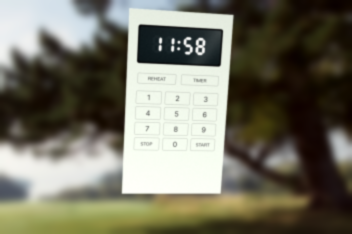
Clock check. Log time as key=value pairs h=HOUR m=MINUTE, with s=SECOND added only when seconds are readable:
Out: h=11 m=58
